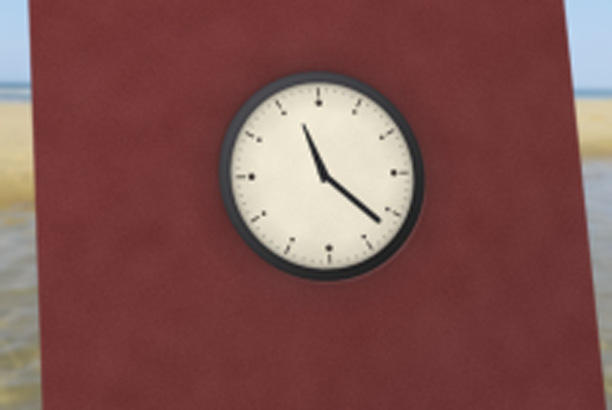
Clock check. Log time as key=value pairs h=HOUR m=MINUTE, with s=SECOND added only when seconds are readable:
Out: h=11 m=22
